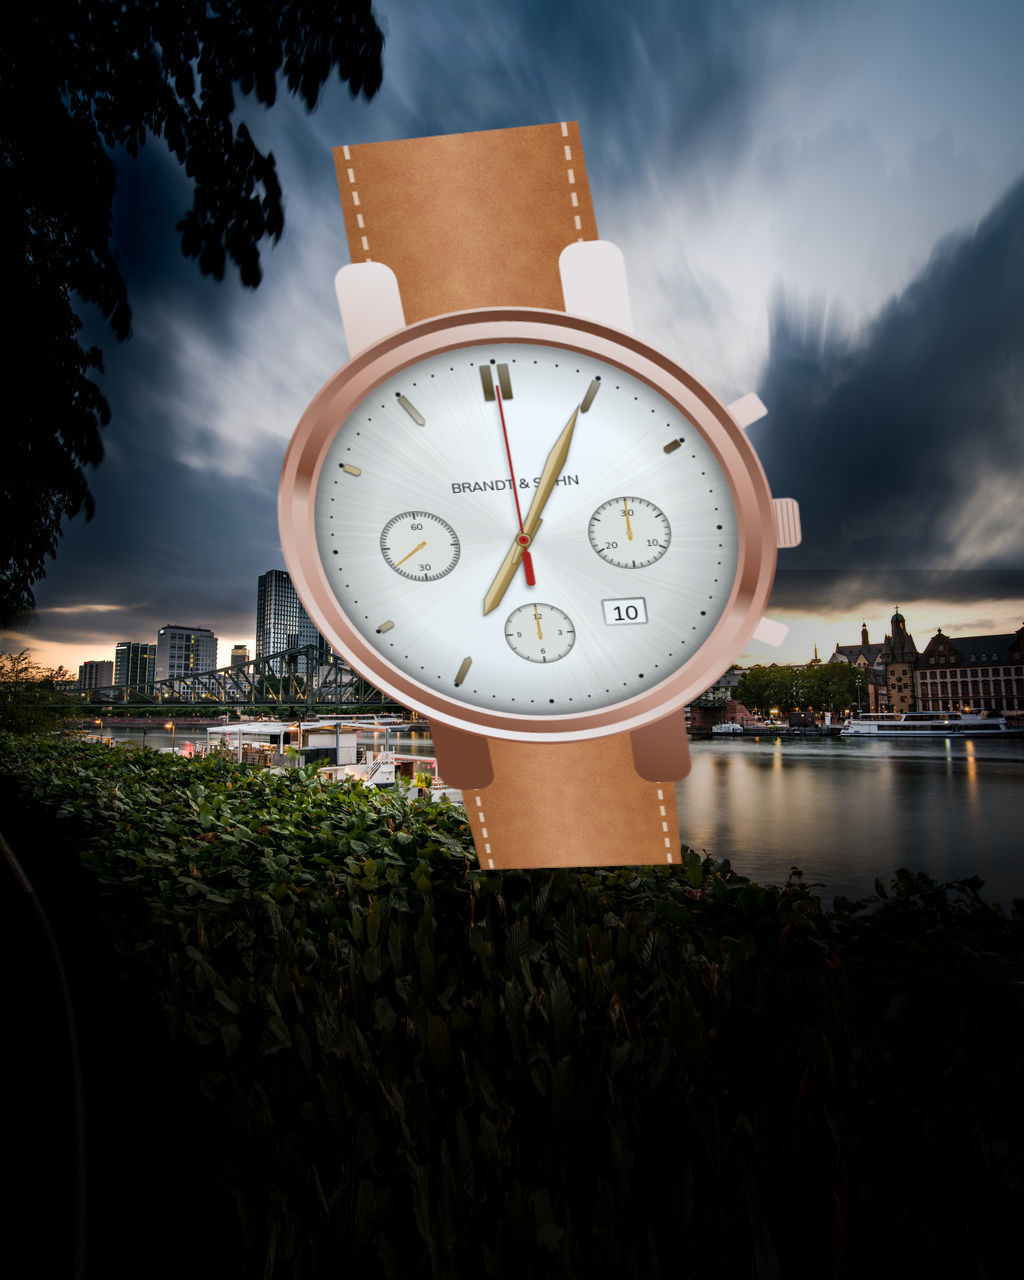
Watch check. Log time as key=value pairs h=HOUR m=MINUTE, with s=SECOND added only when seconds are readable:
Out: h=7 m=4 s=39
